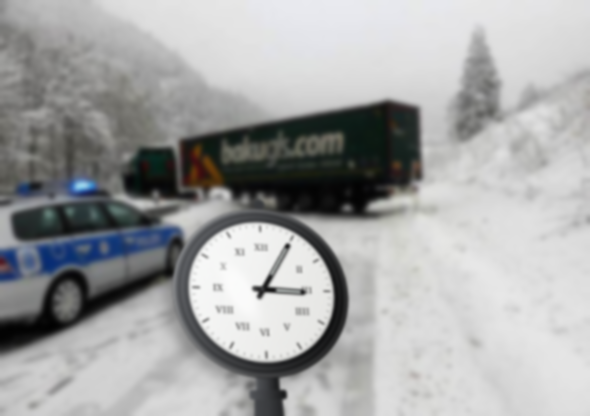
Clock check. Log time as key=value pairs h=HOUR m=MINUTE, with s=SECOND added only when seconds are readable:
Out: h=3 m=5
